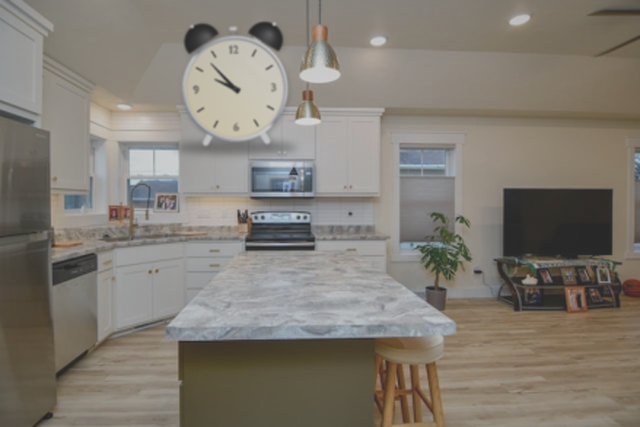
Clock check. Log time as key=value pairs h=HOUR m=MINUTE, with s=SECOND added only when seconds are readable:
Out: h=9 m=53
